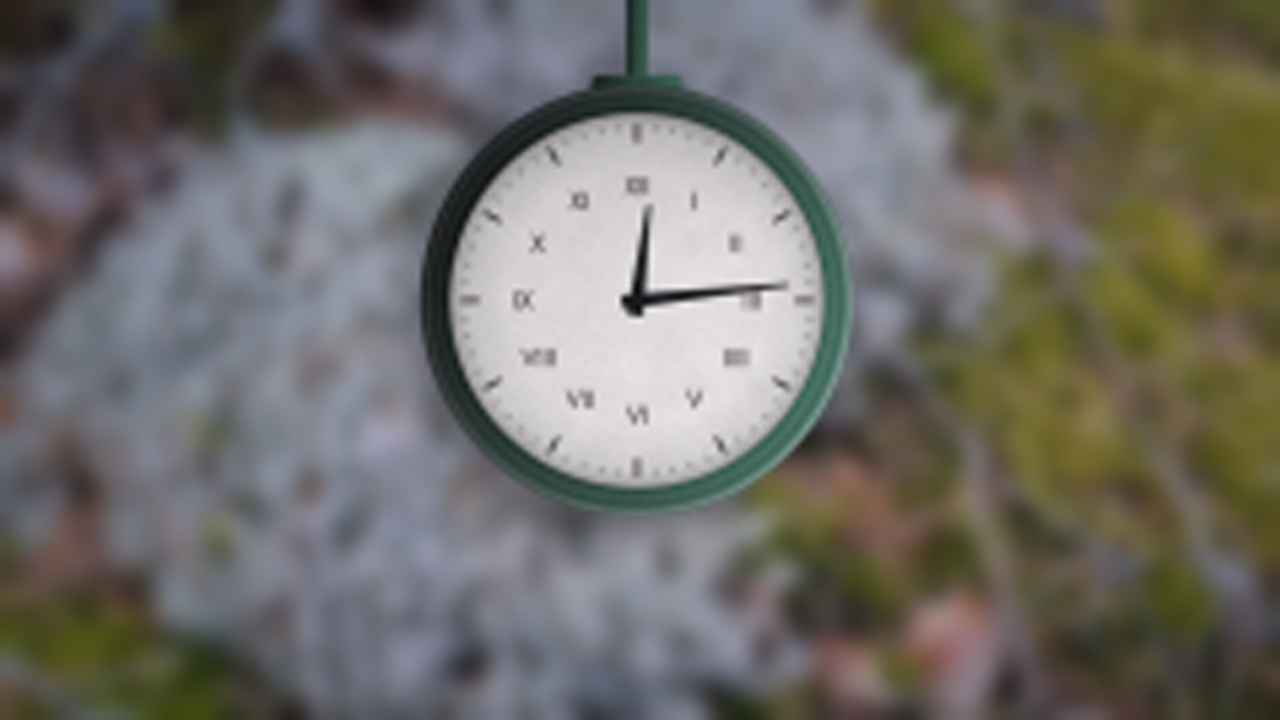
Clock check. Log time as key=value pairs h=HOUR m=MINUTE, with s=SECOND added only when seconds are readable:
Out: h=12 m=14
